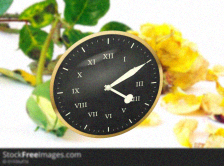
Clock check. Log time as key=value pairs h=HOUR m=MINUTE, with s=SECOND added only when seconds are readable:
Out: h=4 m=10
